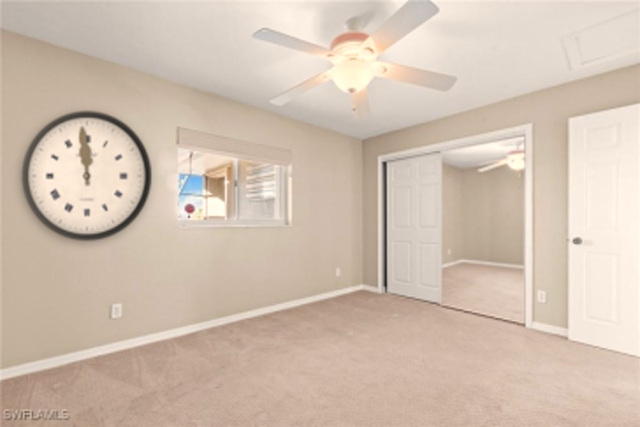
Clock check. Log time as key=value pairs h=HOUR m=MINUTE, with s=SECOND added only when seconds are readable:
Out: h=11 m=59
